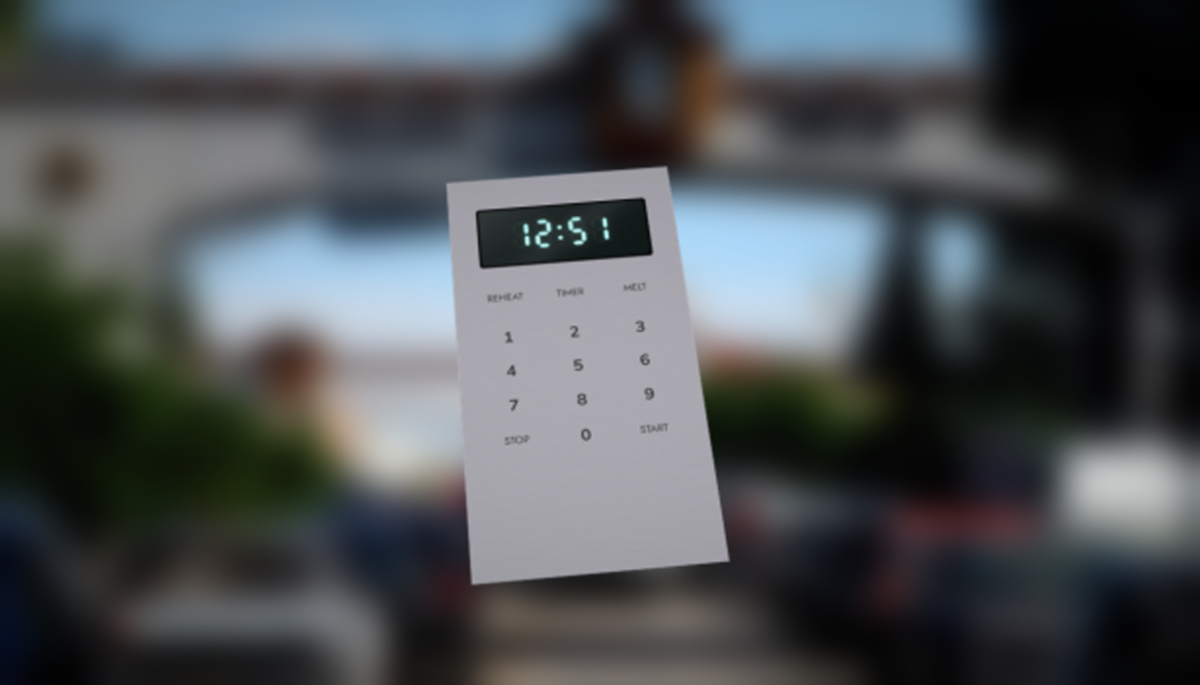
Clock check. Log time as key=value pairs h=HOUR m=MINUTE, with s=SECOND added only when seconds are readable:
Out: h=12 m=51
